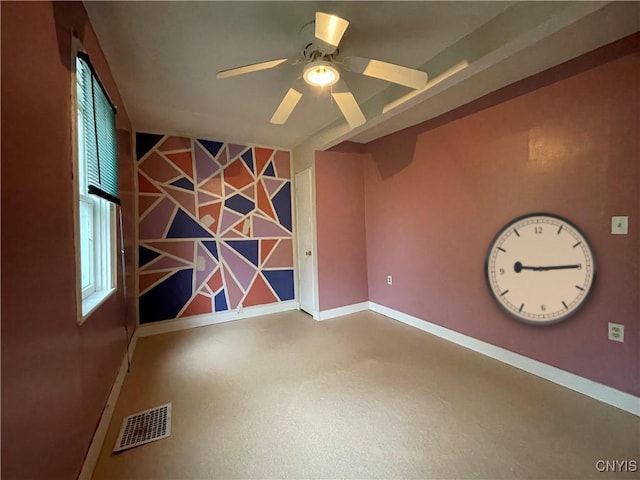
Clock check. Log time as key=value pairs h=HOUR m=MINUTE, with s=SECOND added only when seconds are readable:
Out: h=9 m=15
